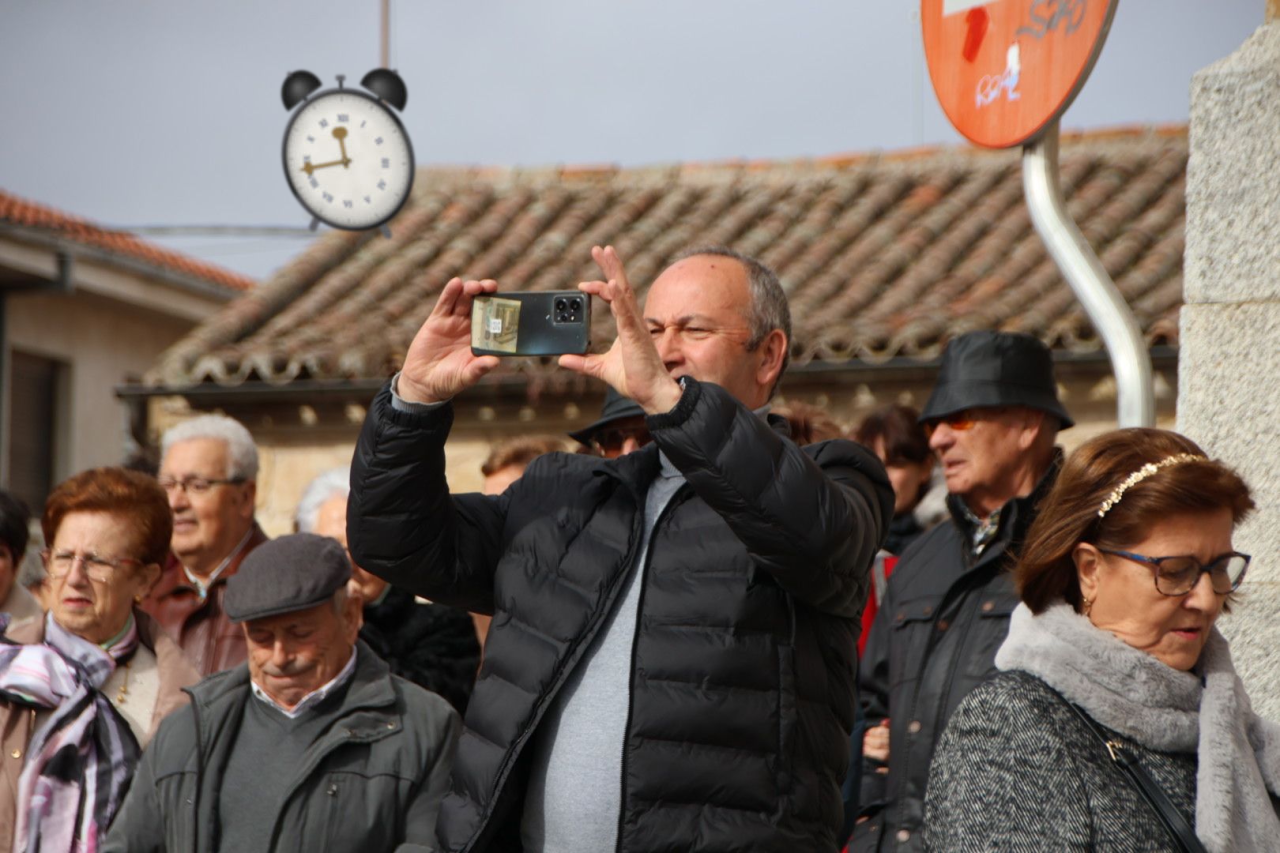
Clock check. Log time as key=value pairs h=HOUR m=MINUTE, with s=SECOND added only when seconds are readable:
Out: h=11 m=43
